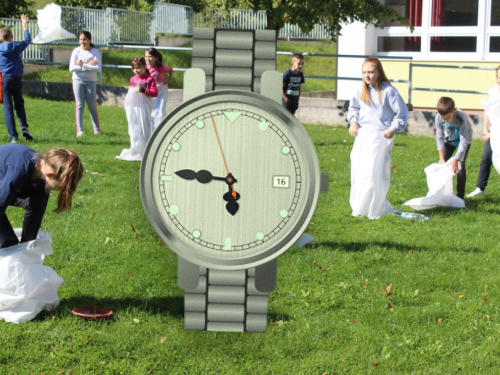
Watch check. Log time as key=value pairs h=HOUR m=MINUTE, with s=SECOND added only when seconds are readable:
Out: h=5 m=45 s=57
